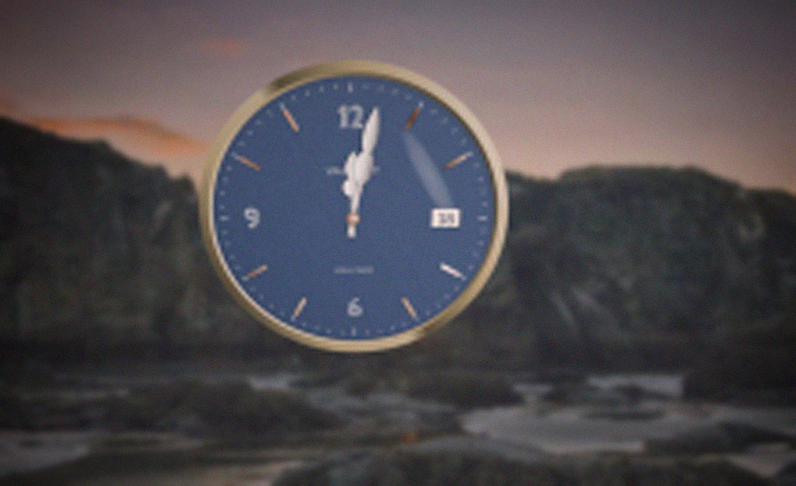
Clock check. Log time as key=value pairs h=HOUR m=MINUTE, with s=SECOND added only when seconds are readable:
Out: h=12 m=2
